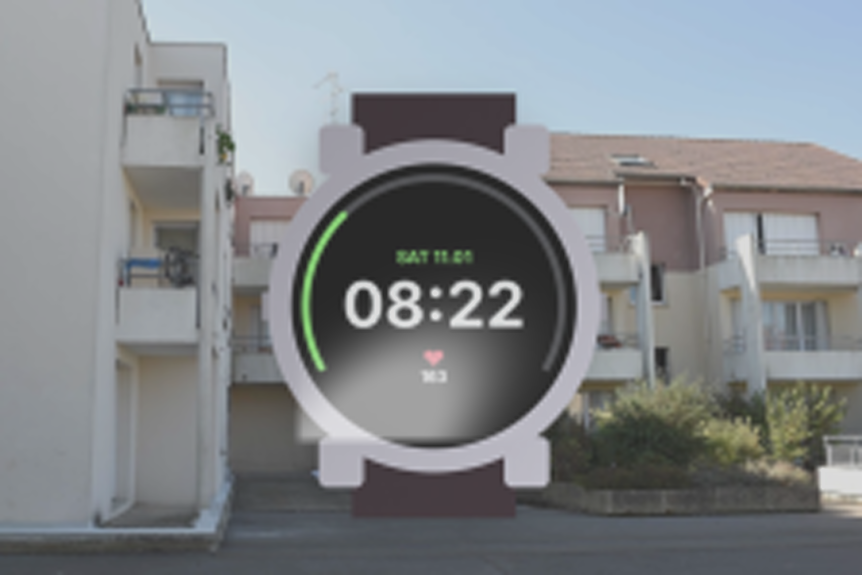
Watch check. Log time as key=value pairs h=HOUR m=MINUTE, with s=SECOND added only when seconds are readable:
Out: h=8 m=22
